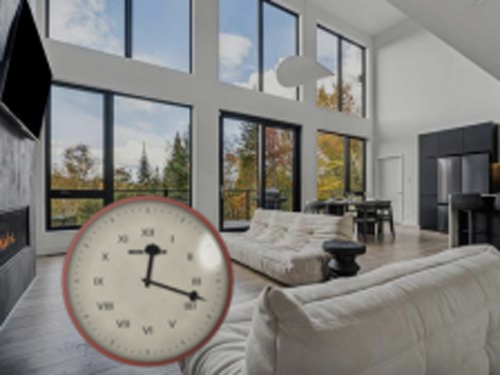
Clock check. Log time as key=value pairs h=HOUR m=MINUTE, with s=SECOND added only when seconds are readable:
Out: h=12 m=18
